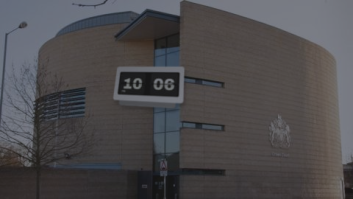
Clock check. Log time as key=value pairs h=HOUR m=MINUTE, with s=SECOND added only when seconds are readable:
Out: h=10 m=6
